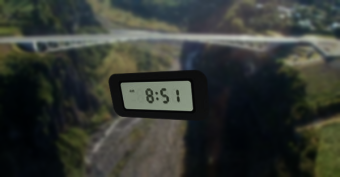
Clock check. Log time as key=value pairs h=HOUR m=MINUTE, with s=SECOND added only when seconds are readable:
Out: h=8 m=51
